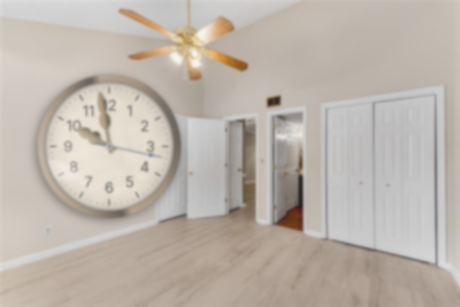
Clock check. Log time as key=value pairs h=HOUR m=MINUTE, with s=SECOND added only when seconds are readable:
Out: h=9 m=58 s=17
